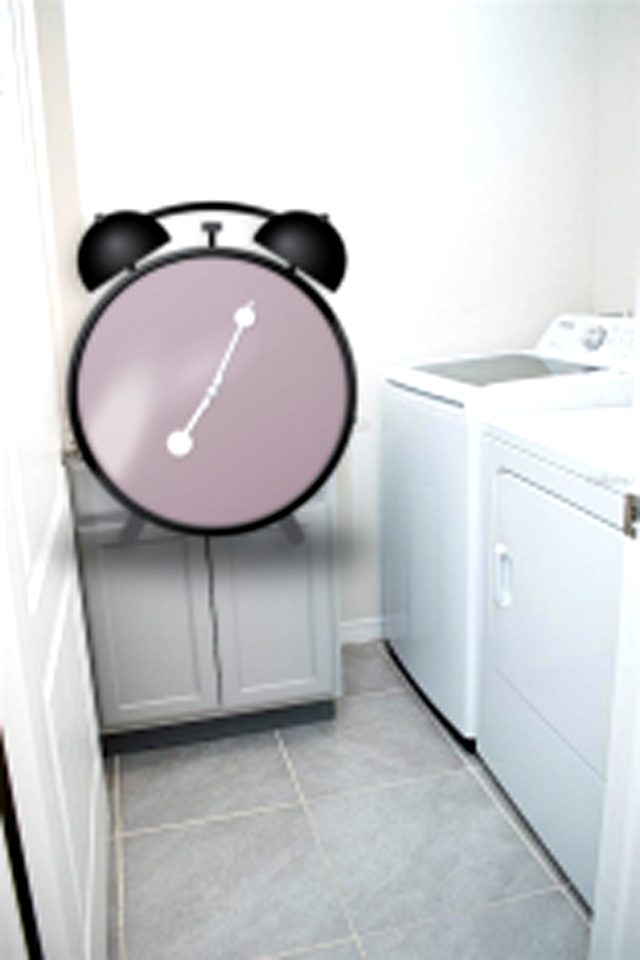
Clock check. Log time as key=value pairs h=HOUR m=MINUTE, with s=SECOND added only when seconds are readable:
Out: h=7 m=4
